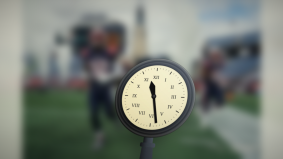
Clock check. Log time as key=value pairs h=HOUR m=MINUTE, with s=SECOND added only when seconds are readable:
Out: h=11 m=28
